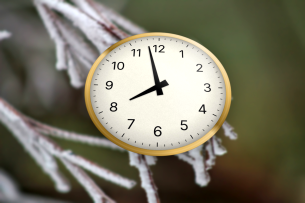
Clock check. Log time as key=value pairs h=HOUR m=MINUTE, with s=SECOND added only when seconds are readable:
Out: h=7 m=58
